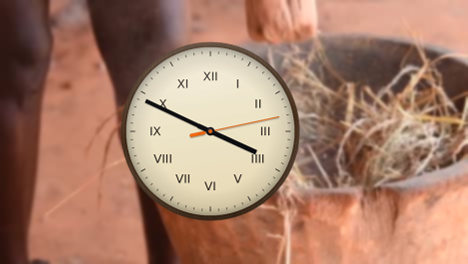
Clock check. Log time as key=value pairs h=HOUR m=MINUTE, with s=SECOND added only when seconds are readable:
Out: h=3 m=49 s=13
